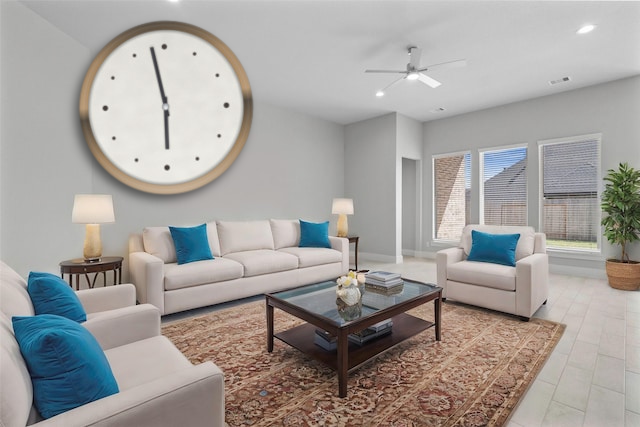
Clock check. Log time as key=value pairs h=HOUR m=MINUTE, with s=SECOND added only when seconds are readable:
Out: h=5 m=58
